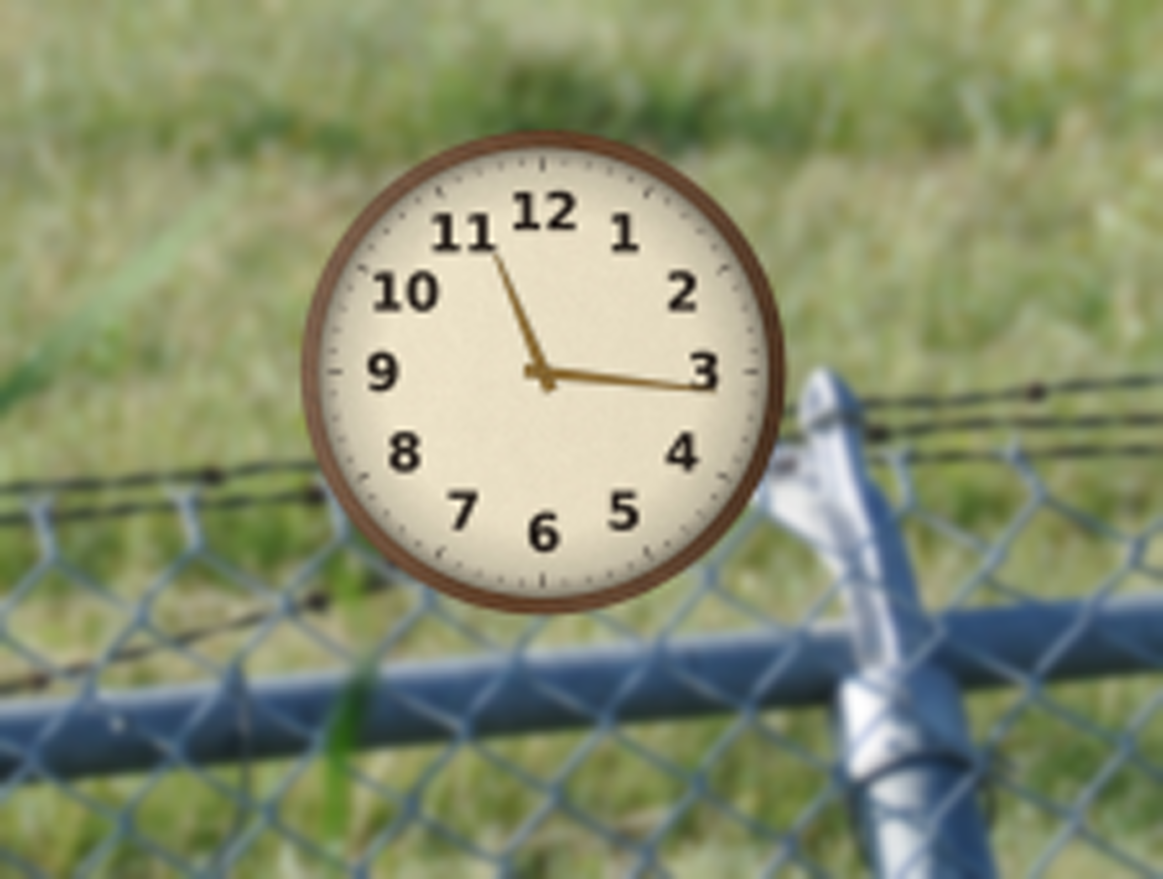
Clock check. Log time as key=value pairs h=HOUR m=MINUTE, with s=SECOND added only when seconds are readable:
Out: h=11 m=16
